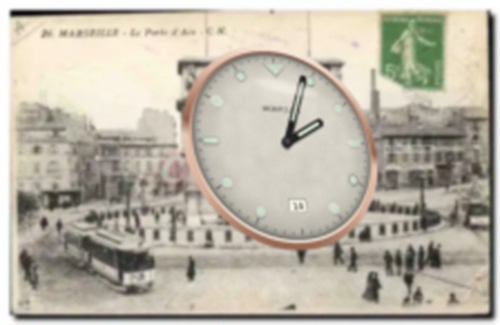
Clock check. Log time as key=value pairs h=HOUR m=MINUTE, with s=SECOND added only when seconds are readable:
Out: h=2 m=4
